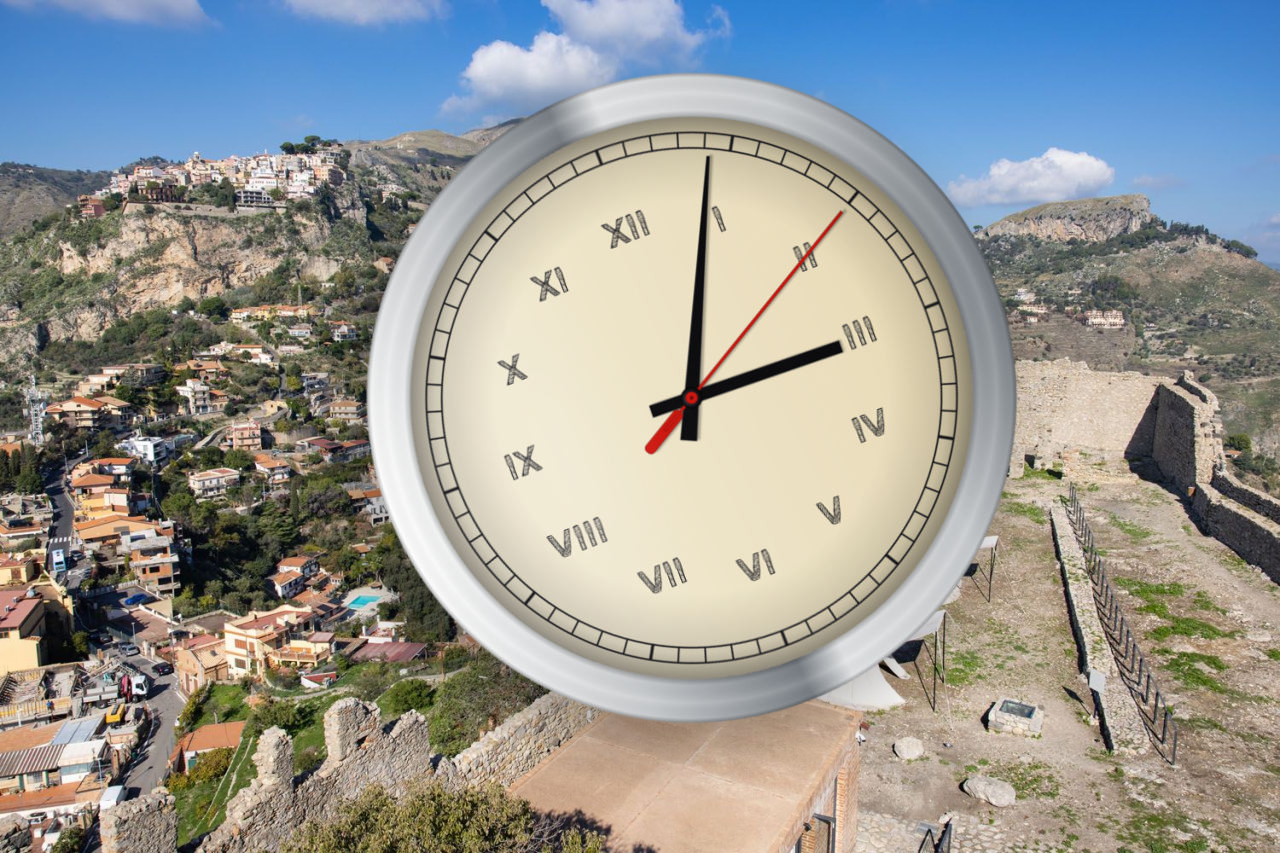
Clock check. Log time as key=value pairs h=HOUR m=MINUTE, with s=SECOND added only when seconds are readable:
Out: h=3 m=4 s=10
